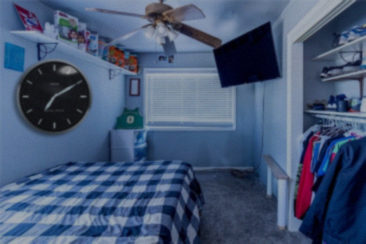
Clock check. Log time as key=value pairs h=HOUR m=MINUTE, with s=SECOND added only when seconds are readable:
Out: h=7 m=10
